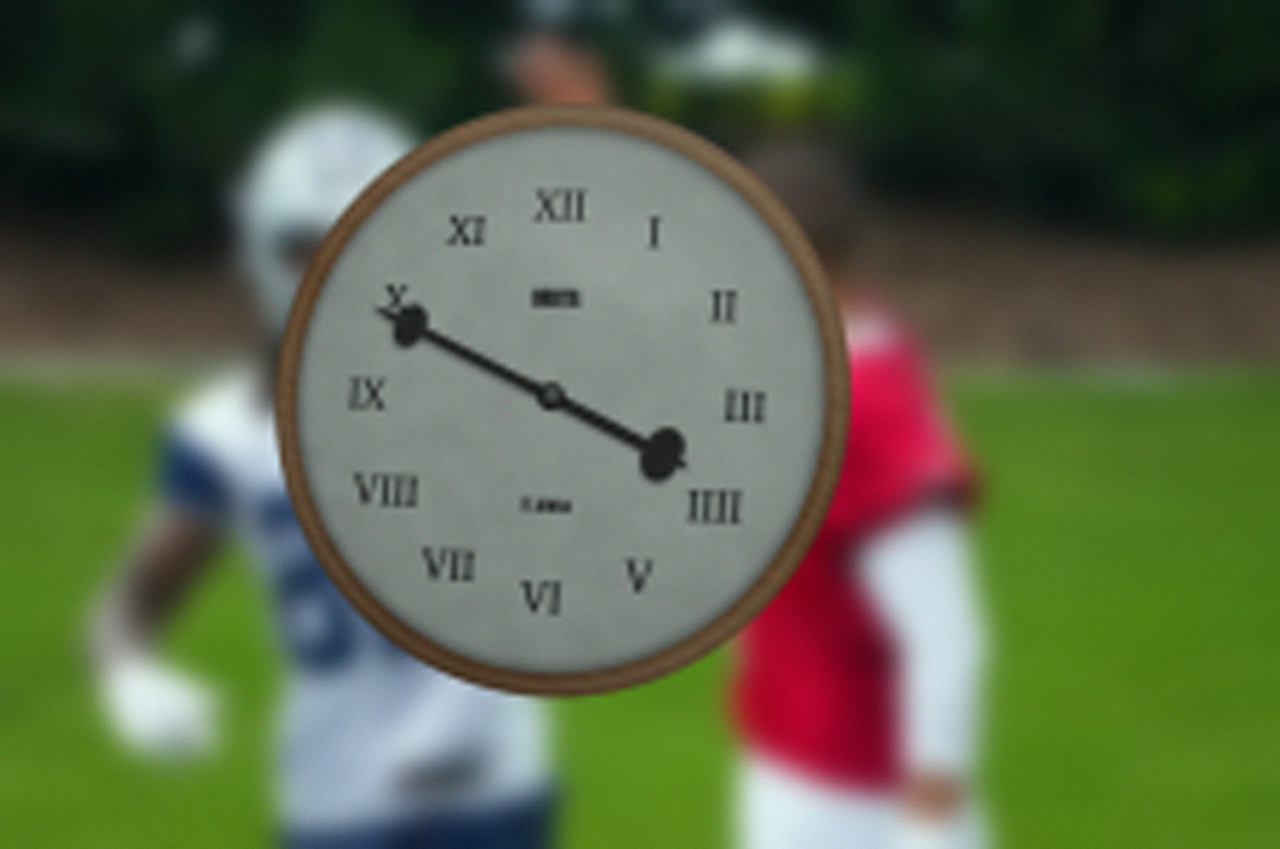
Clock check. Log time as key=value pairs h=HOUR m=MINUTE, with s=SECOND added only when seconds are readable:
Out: h=3 m=49
